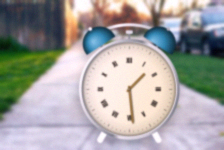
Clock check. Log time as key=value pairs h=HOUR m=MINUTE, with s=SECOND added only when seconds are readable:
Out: h=1 m=29
